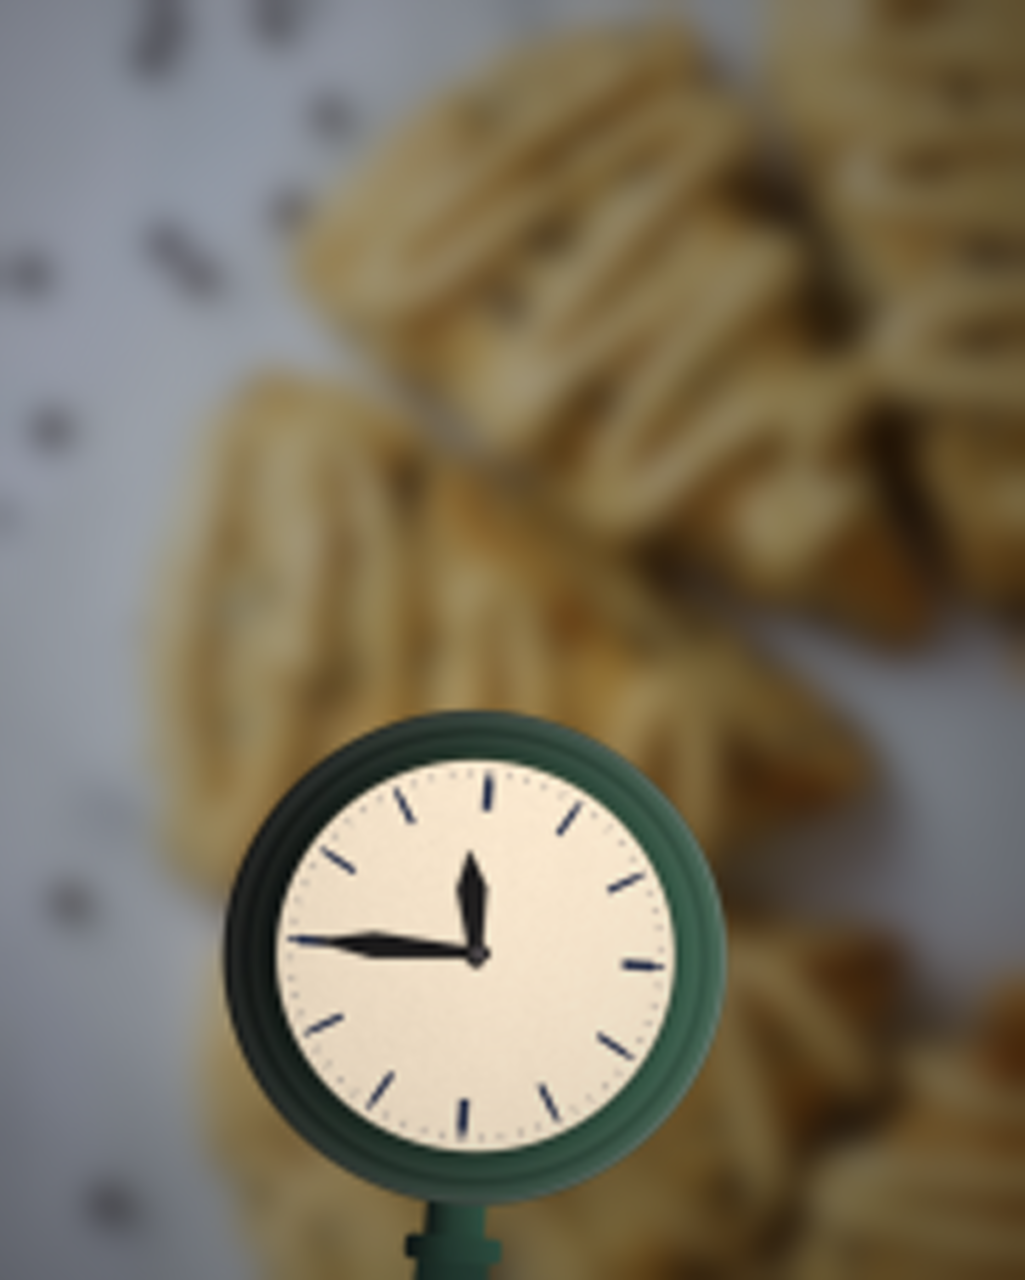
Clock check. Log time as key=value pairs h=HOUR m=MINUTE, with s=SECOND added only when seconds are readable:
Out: h=11 m=45
